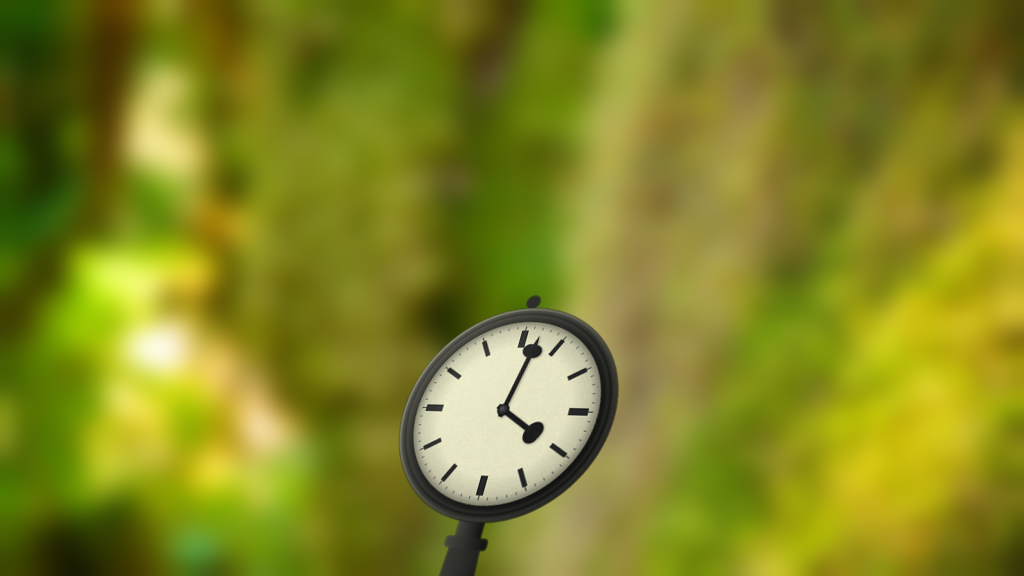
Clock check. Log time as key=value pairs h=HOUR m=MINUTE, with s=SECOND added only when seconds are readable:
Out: h=4 m=2
